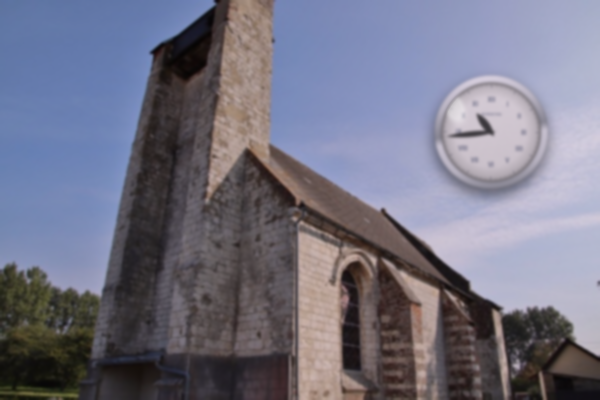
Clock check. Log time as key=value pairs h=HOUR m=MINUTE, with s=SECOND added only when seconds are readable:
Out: h=10 m=44
